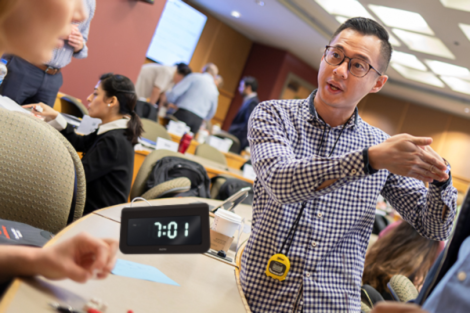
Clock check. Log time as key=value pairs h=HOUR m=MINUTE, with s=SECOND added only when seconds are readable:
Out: h=7 m=1
